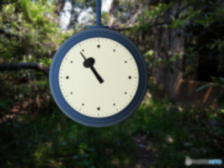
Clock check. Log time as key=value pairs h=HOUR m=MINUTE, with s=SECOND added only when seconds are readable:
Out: h=10 m=54
